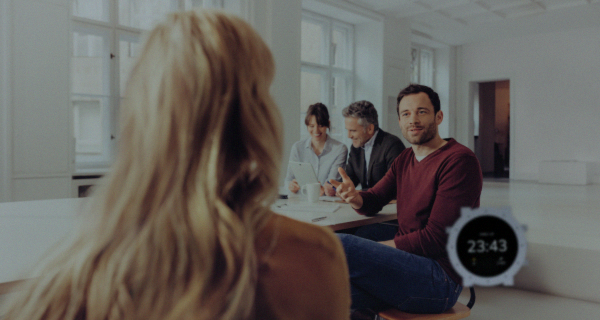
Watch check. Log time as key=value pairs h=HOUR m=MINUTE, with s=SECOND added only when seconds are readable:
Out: h=23 m=43
